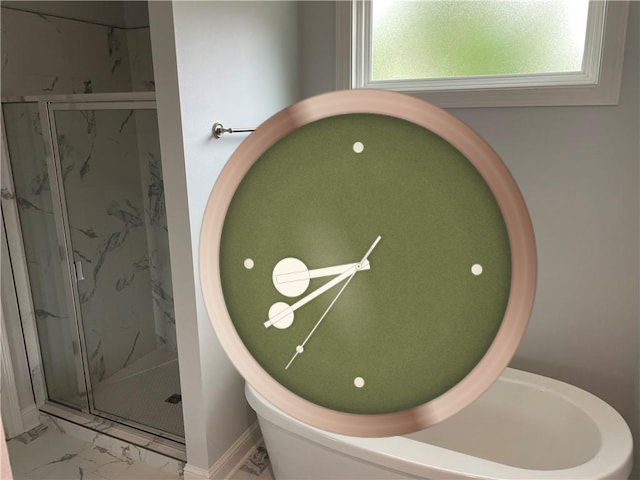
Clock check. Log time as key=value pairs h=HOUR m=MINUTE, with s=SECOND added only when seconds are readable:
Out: h=8 m=39 s=36
